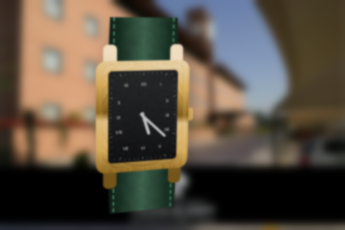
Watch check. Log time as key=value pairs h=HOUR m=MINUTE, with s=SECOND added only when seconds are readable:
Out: h=5 m=22
